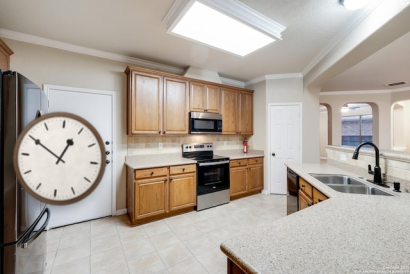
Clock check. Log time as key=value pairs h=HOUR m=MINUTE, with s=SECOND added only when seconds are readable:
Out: h=12 m=50
